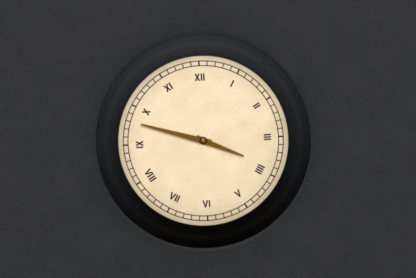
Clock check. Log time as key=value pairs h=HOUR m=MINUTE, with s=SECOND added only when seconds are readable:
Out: h=3 m=48
